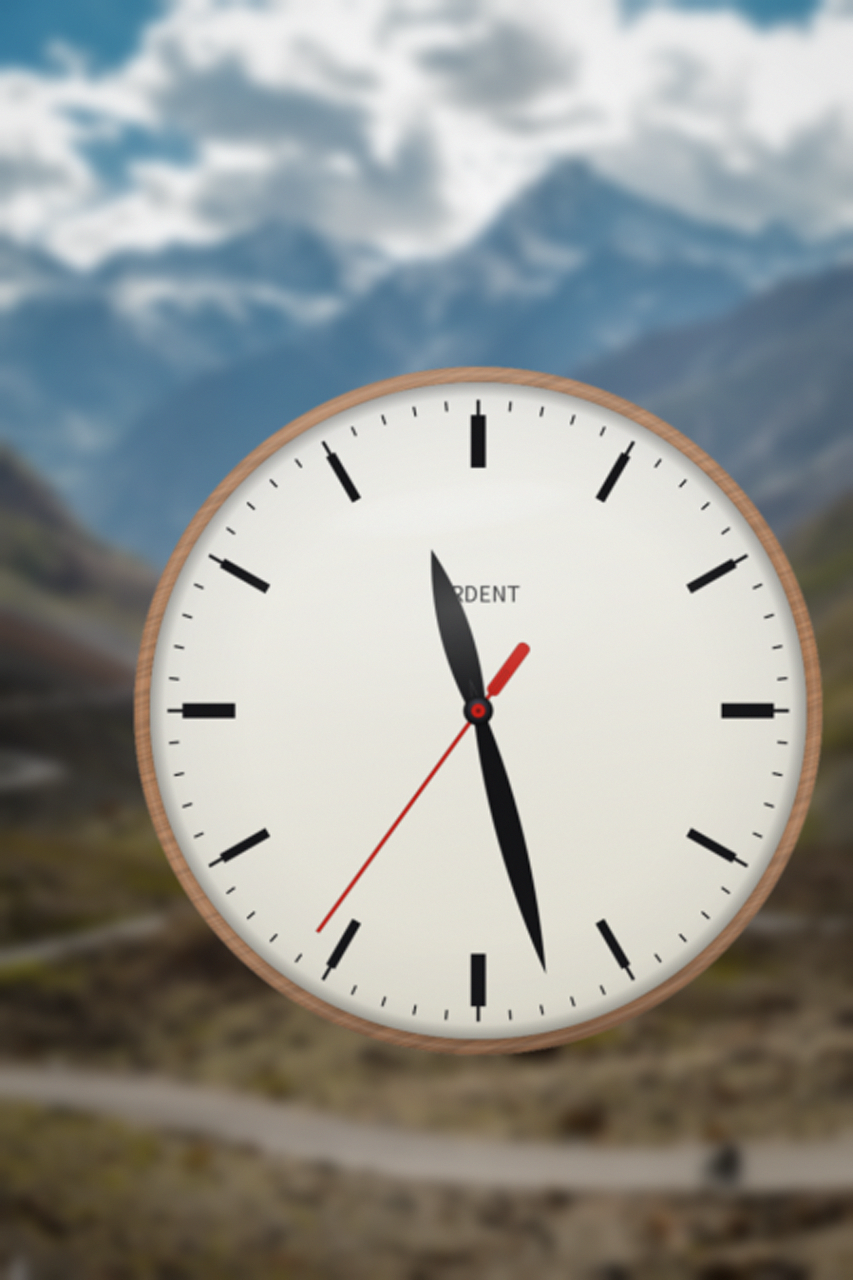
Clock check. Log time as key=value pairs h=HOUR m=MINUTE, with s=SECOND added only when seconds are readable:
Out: h=11 m=27 s=36
